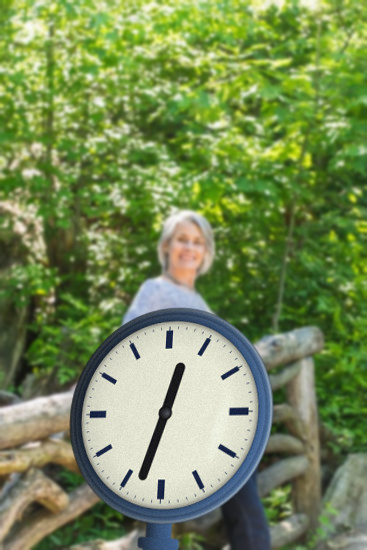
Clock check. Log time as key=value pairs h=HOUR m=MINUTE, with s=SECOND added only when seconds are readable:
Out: h=12 m=33
